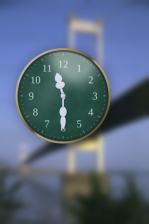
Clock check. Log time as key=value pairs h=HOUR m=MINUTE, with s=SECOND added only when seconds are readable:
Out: h=11 m=30
